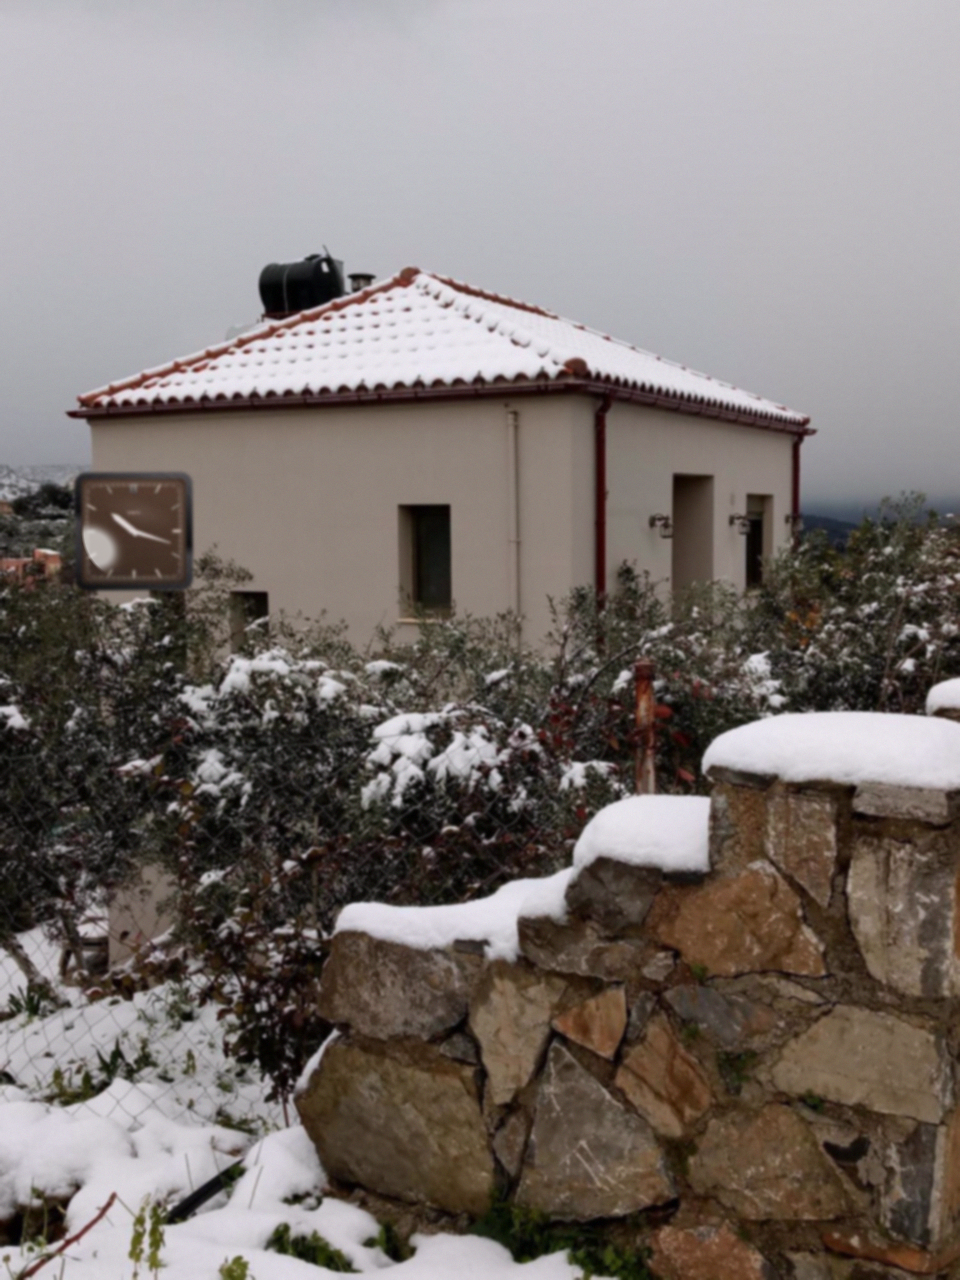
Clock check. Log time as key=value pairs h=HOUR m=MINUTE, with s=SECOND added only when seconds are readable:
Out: h=10 m=18
